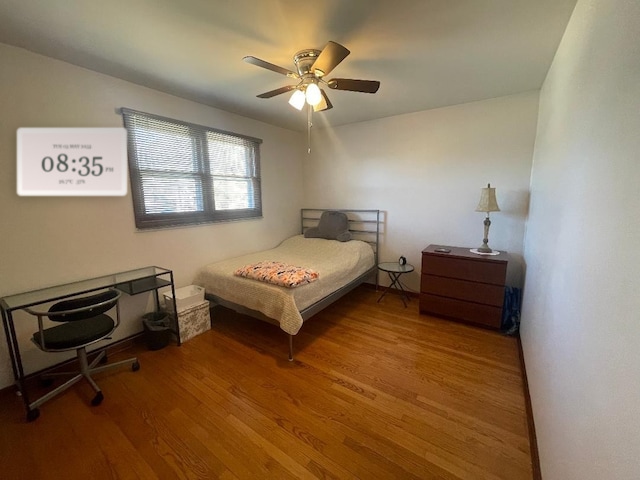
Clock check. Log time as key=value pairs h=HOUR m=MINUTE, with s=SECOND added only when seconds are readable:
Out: h=8 m=35
